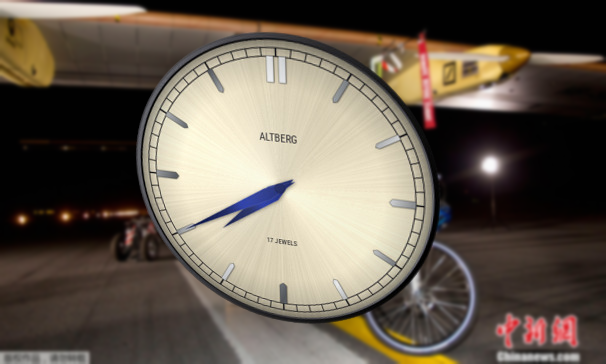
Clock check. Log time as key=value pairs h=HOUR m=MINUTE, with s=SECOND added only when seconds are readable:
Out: h=7 m=40
